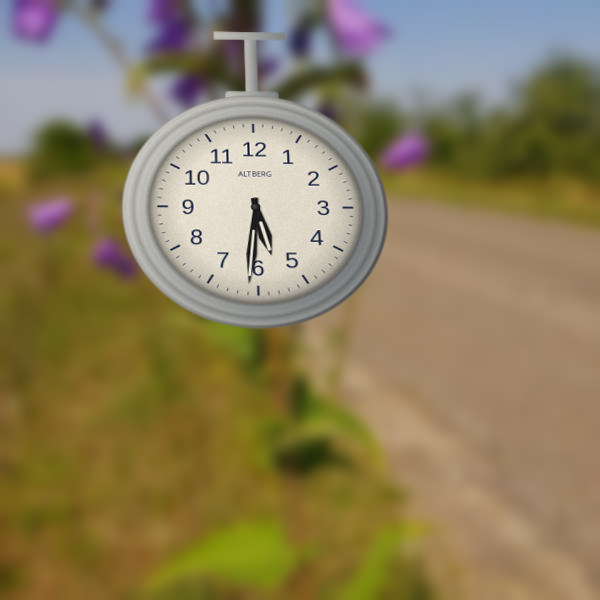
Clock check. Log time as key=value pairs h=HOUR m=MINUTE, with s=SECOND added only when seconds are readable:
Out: h=5 m=31
